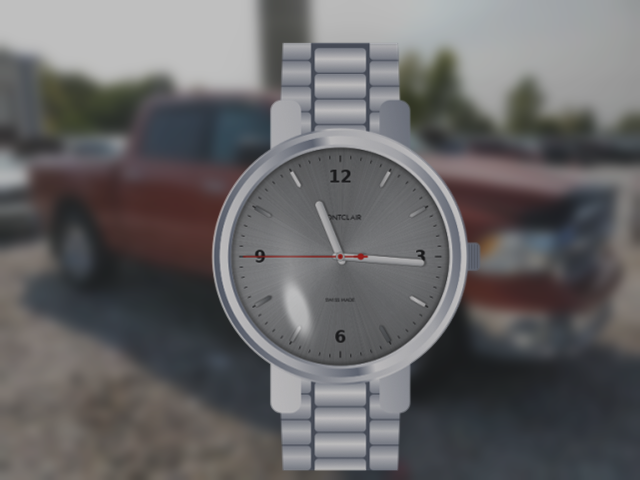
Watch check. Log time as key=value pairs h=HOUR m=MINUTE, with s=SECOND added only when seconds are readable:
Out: h=11 m=15 s=45
